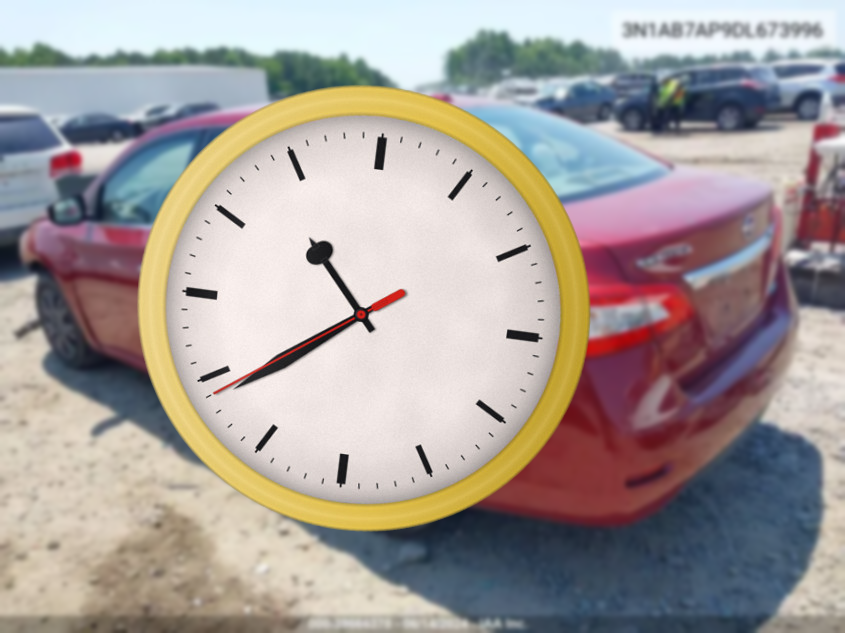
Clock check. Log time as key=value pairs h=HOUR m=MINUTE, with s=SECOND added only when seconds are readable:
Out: h=10 m=38 s=39
